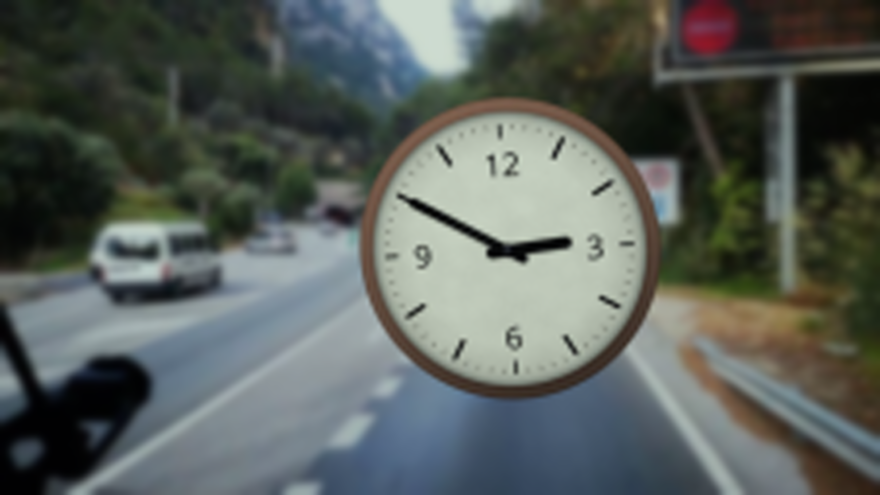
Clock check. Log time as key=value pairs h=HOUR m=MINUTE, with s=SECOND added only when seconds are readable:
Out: h=2 m=50
